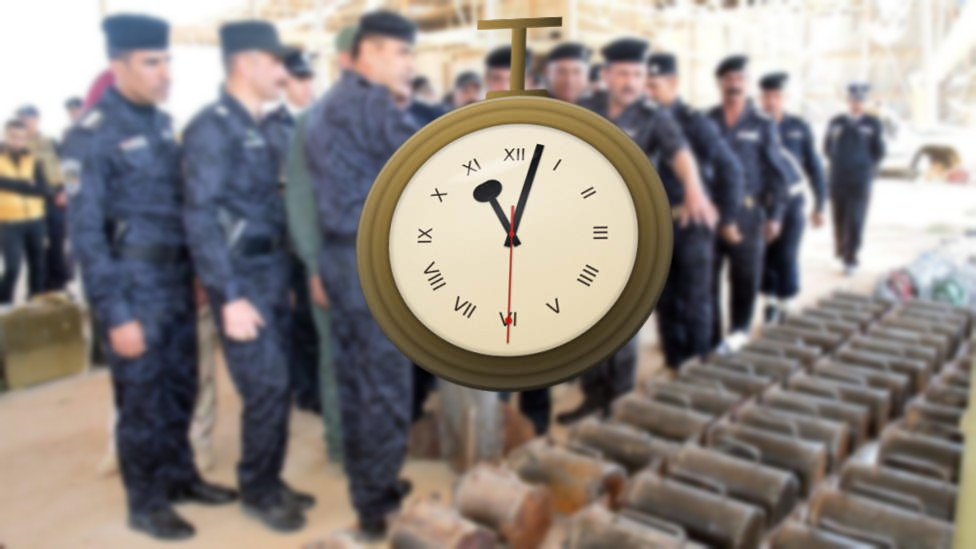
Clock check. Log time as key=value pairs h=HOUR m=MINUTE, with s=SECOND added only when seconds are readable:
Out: h=11 m=2 s=30
